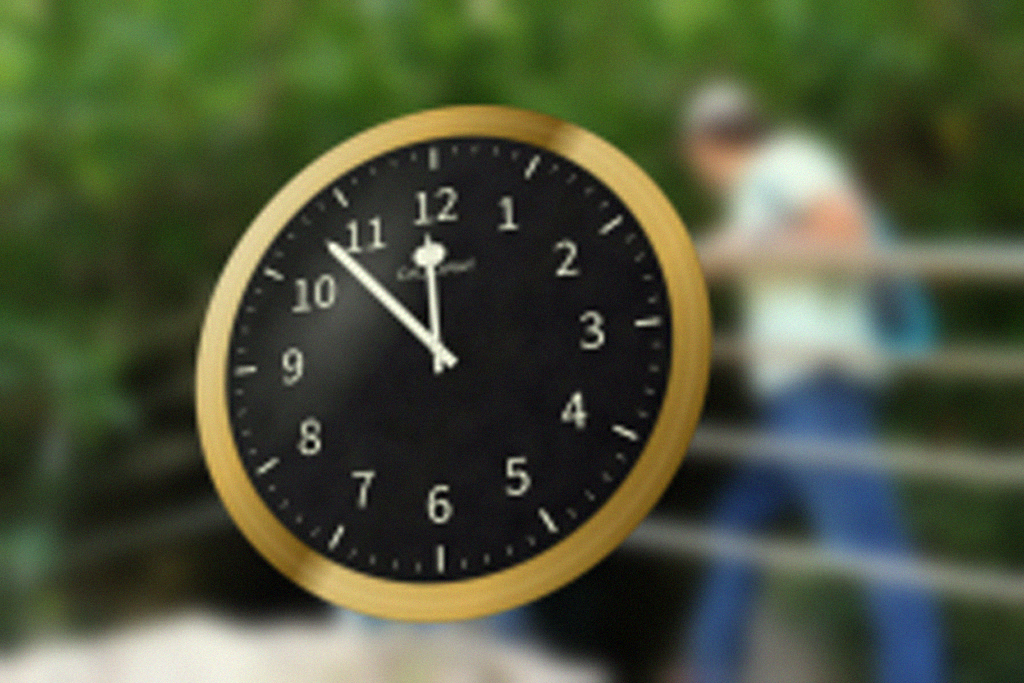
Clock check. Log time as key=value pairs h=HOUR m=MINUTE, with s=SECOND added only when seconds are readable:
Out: h=11 m=53
